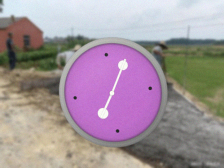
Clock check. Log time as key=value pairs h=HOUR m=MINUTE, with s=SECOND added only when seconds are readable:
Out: h=7 m=5
